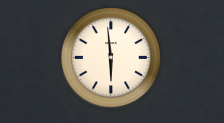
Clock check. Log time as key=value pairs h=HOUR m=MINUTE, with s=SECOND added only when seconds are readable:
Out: h=5 m=59
